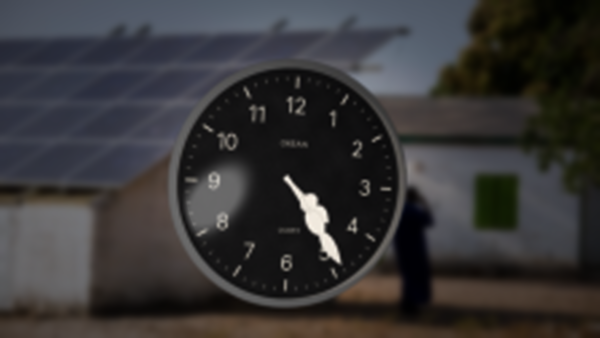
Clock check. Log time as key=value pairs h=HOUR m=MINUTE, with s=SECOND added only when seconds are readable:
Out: h=4 m=24
